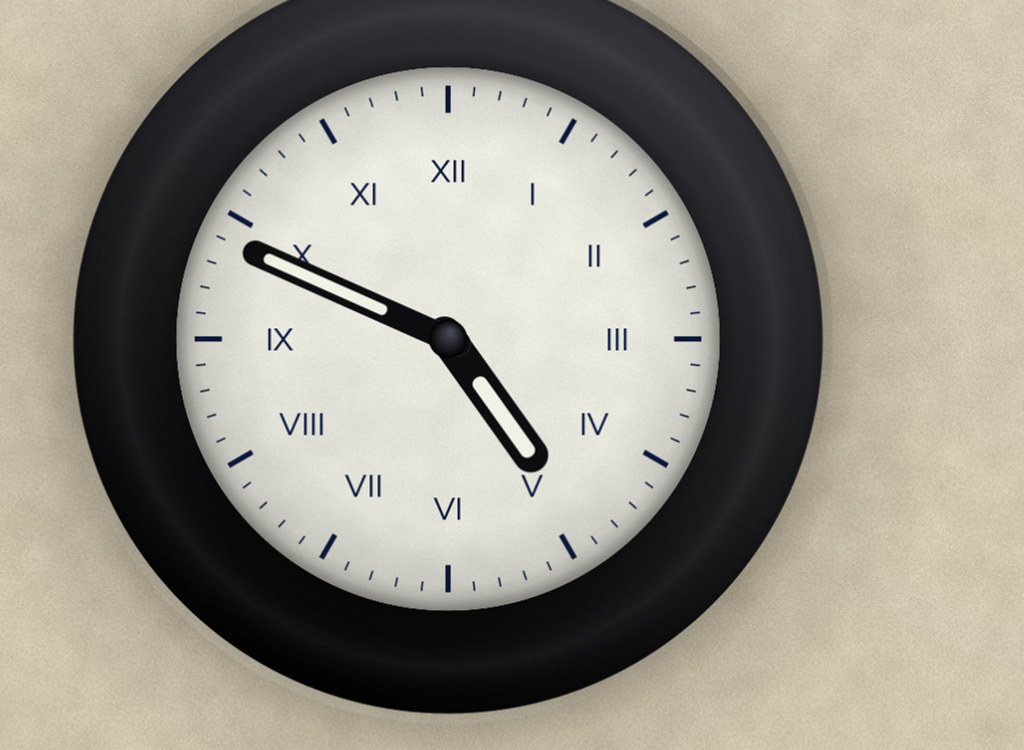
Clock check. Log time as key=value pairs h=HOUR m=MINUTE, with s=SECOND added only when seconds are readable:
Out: h=4 m=49
